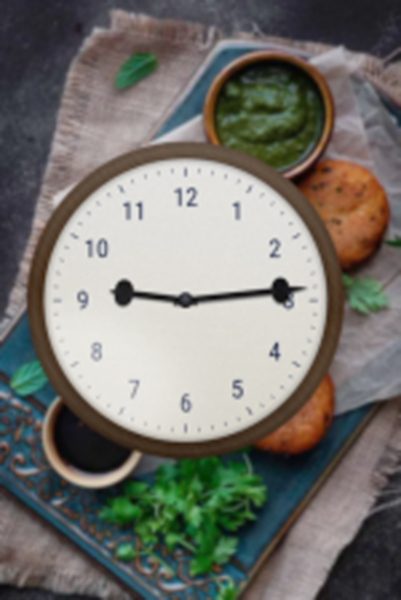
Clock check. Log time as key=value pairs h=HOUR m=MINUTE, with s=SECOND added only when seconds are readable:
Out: h=9 m=14
